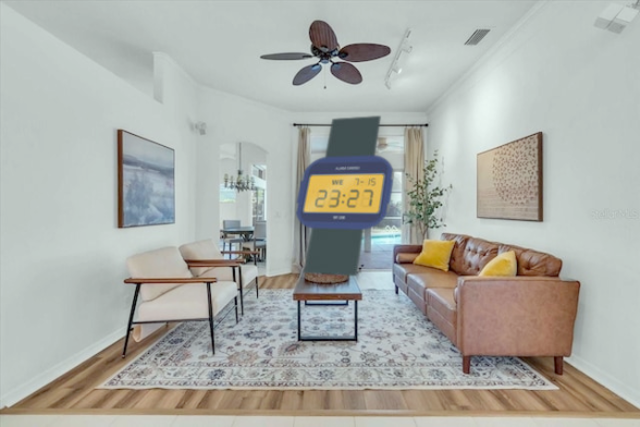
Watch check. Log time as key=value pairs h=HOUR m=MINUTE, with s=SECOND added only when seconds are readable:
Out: h=23 m=27
